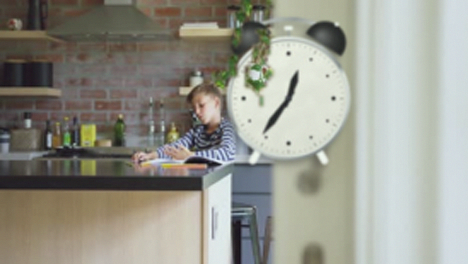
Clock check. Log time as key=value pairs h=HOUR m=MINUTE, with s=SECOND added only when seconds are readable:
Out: h=12 m=36
